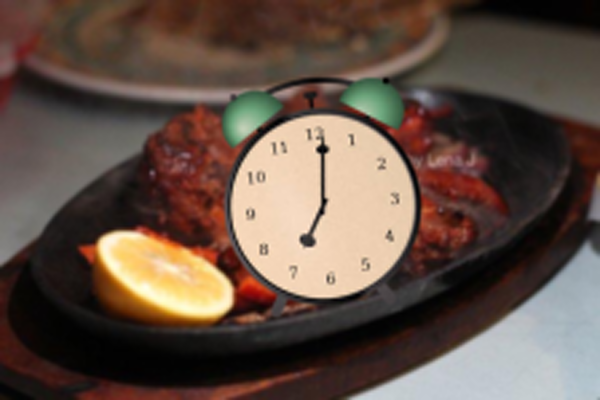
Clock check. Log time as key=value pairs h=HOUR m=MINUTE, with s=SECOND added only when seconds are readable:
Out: h=7 m=1
